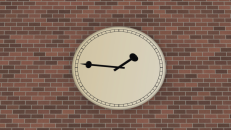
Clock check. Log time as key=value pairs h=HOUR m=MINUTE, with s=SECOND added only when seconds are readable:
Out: h=1 m=46
